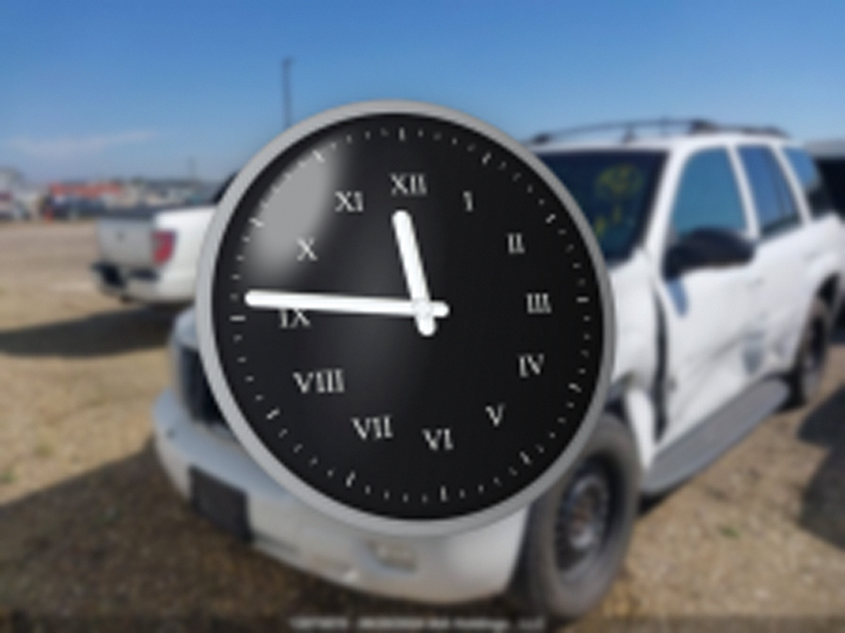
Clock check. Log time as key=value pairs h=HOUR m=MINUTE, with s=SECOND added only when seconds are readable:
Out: h=11 m=46
